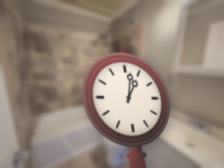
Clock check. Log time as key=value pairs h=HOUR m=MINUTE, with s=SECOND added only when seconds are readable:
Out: h=1 m=2
